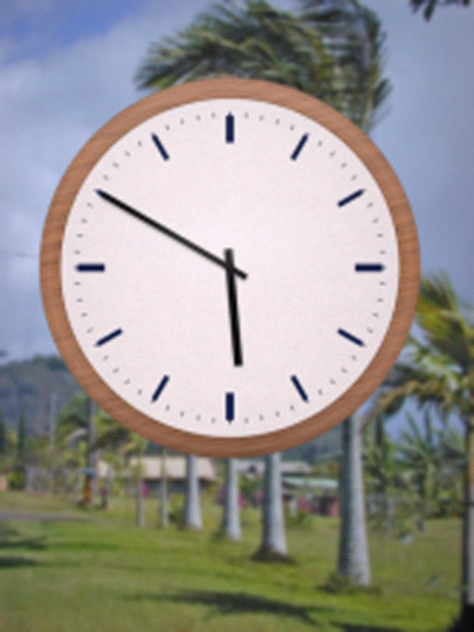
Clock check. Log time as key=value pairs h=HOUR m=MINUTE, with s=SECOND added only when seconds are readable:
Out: h=5 m=50
